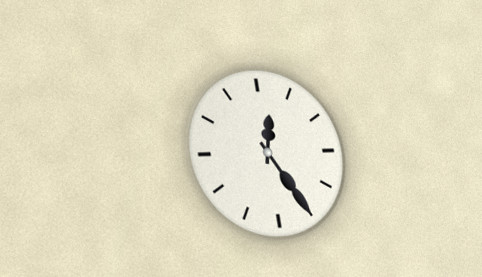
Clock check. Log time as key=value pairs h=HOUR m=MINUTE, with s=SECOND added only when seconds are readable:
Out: h=12 m=25
